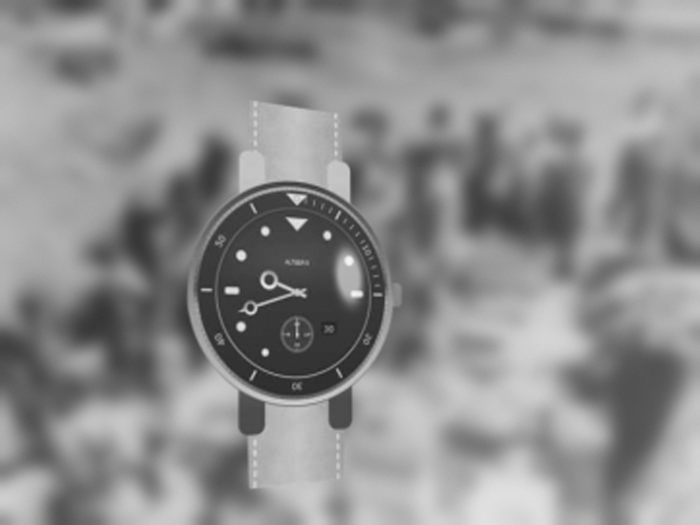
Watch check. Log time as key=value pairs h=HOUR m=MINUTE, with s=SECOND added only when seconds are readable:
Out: h=9 m=42
